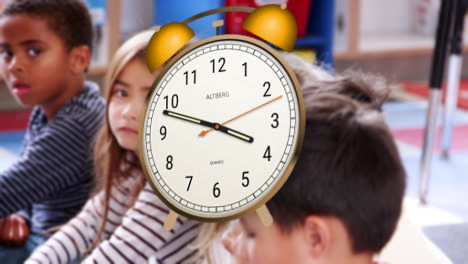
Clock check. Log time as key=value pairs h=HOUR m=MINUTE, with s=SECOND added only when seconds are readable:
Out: h=3 m=48 s=12
